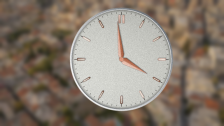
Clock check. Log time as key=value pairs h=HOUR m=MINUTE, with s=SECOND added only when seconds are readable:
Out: h=3 m=59
